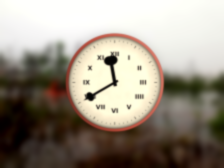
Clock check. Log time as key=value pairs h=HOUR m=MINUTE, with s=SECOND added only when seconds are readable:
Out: h=11 m=40
